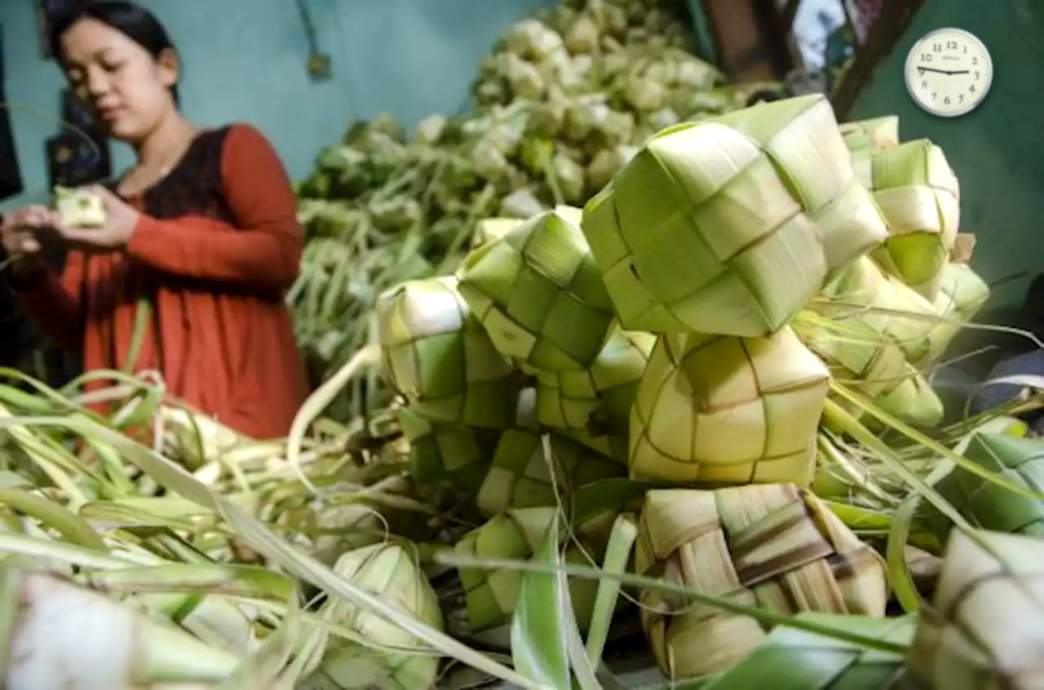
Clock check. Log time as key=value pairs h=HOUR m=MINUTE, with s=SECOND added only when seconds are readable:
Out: h=2 m=46
